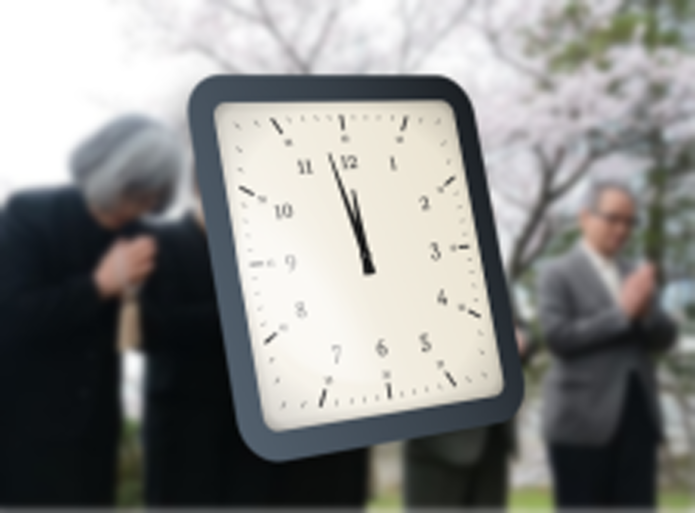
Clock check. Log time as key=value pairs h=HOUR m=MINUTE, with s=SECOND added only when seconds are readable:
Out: h=11 m=58
